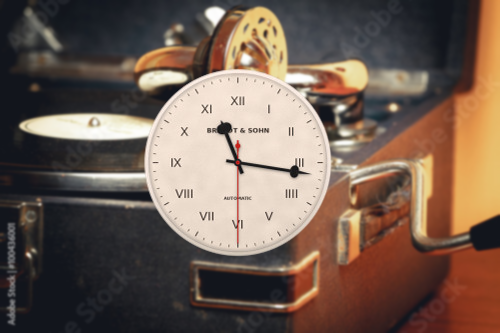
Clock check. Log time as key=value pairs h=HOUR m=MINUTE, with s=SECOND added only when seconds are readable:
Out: h=11 m=16 s=30
